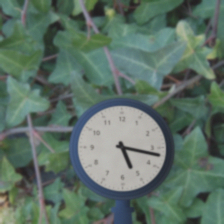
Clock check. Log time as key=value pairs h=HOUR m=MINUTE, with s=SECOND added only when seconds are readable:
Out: h=5 m=17
